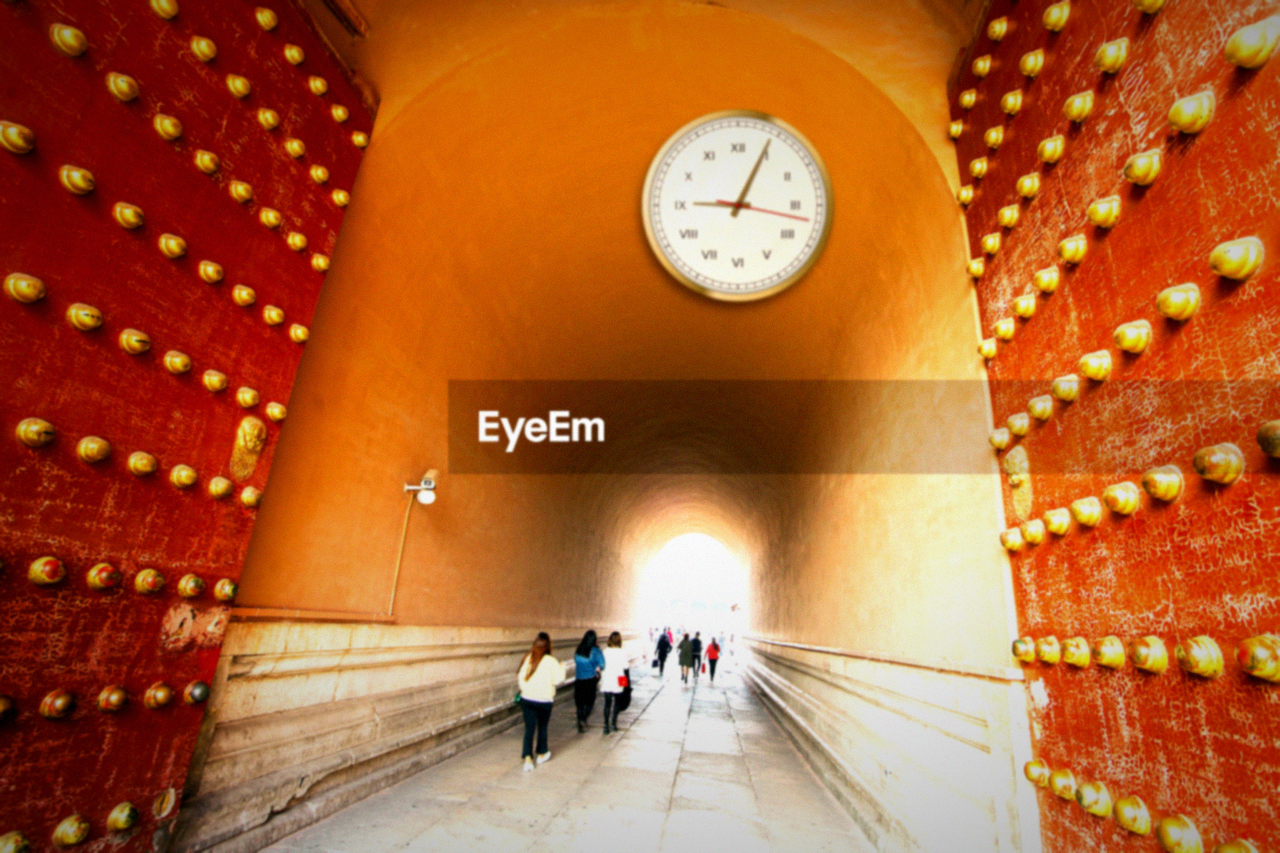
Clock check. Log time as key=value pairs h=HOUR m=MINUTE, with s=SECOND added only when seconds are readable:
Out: h=9 m=4 s=17
